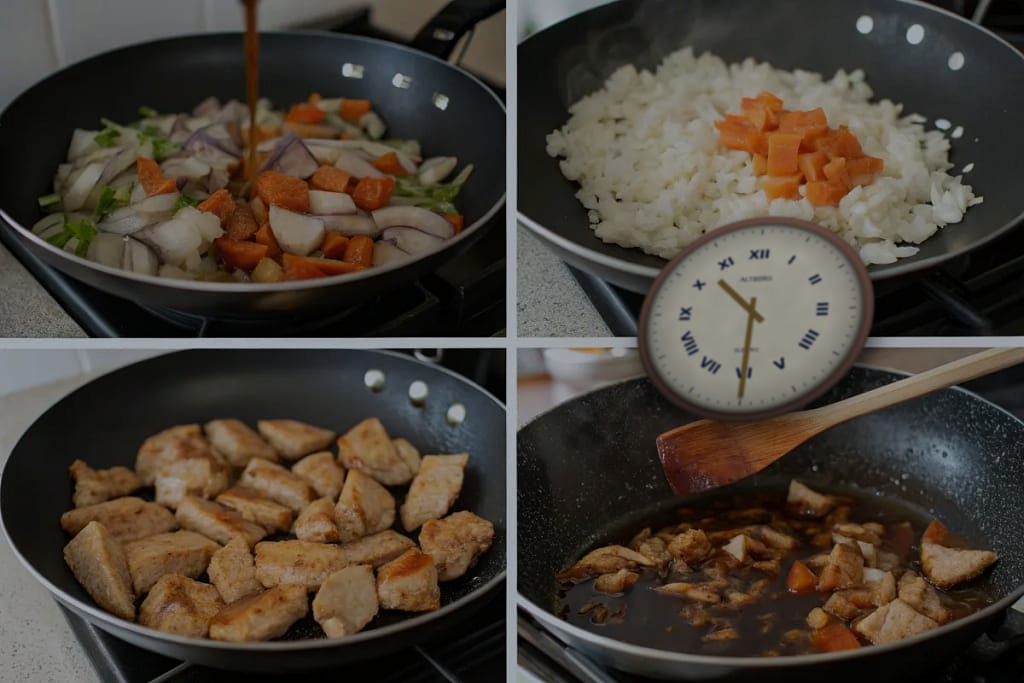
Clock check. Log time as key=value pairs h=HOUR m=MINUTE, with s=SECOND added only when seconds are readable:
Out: h=10 m=30
